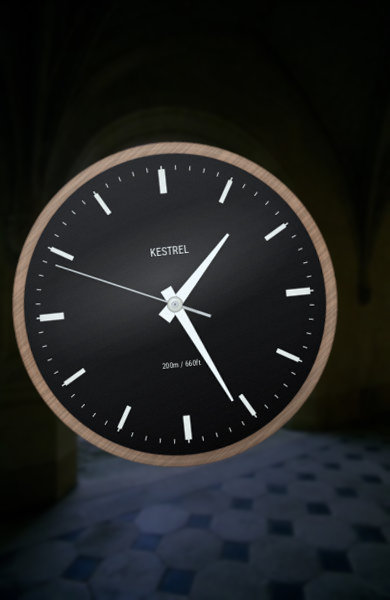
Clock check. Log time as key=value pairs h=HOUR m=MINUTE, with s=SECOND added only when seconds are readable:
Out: h=1 m=25 s=49
